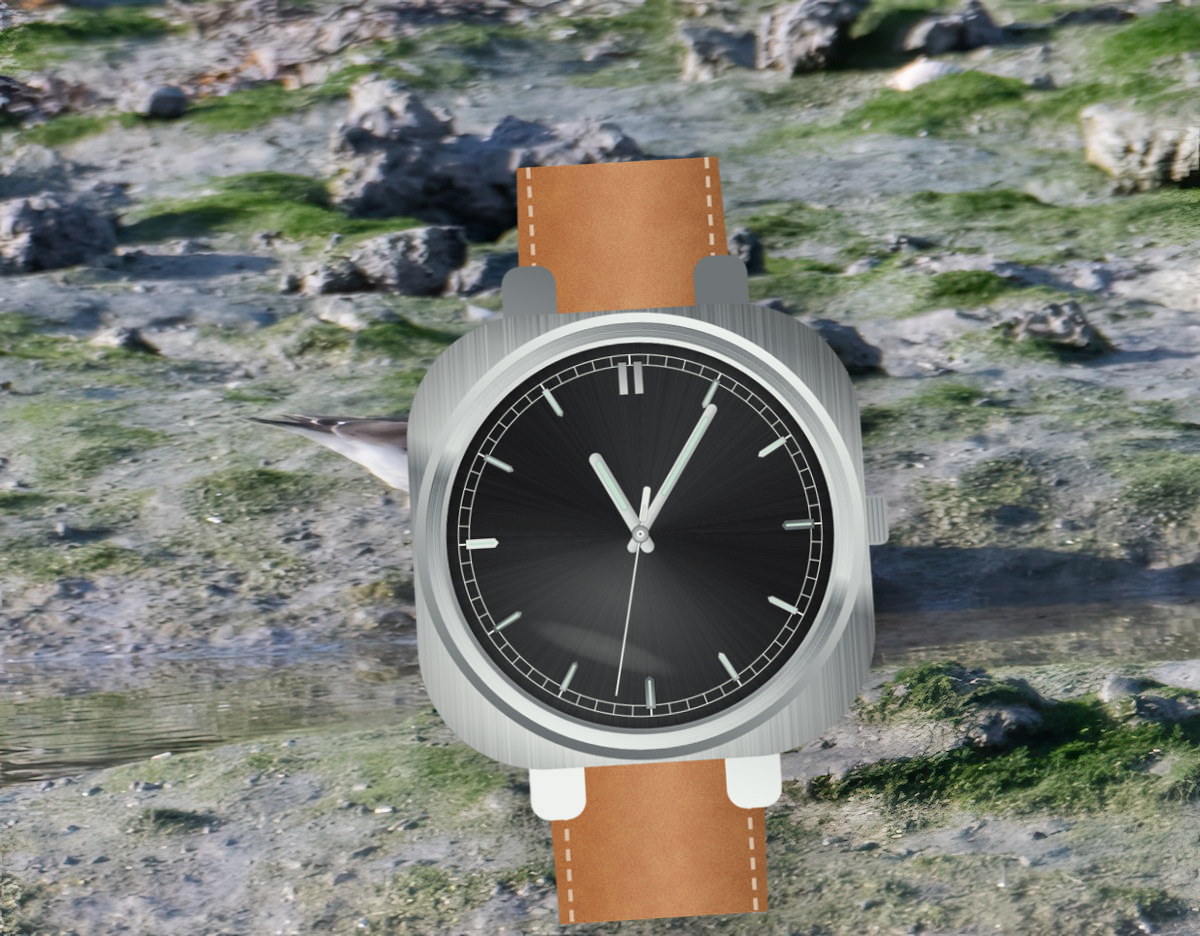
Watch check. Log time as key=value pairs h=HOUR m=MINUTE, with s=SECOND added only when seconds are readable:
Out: h=11 m=5 s=32
